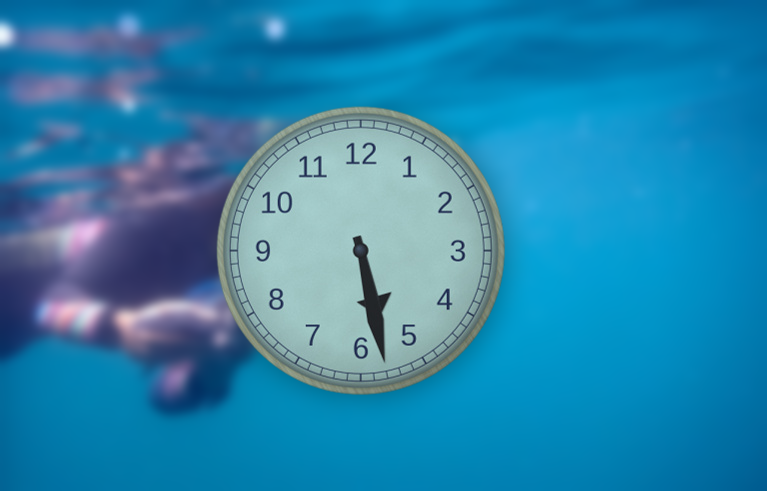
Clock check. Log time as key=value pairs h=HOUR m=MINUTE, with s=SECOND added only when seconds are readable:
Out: h=5 m=28
